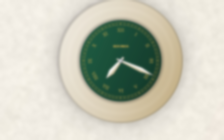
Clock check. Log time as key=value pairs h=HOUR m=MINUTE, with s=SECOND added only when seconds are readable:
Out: h=7 m=19
